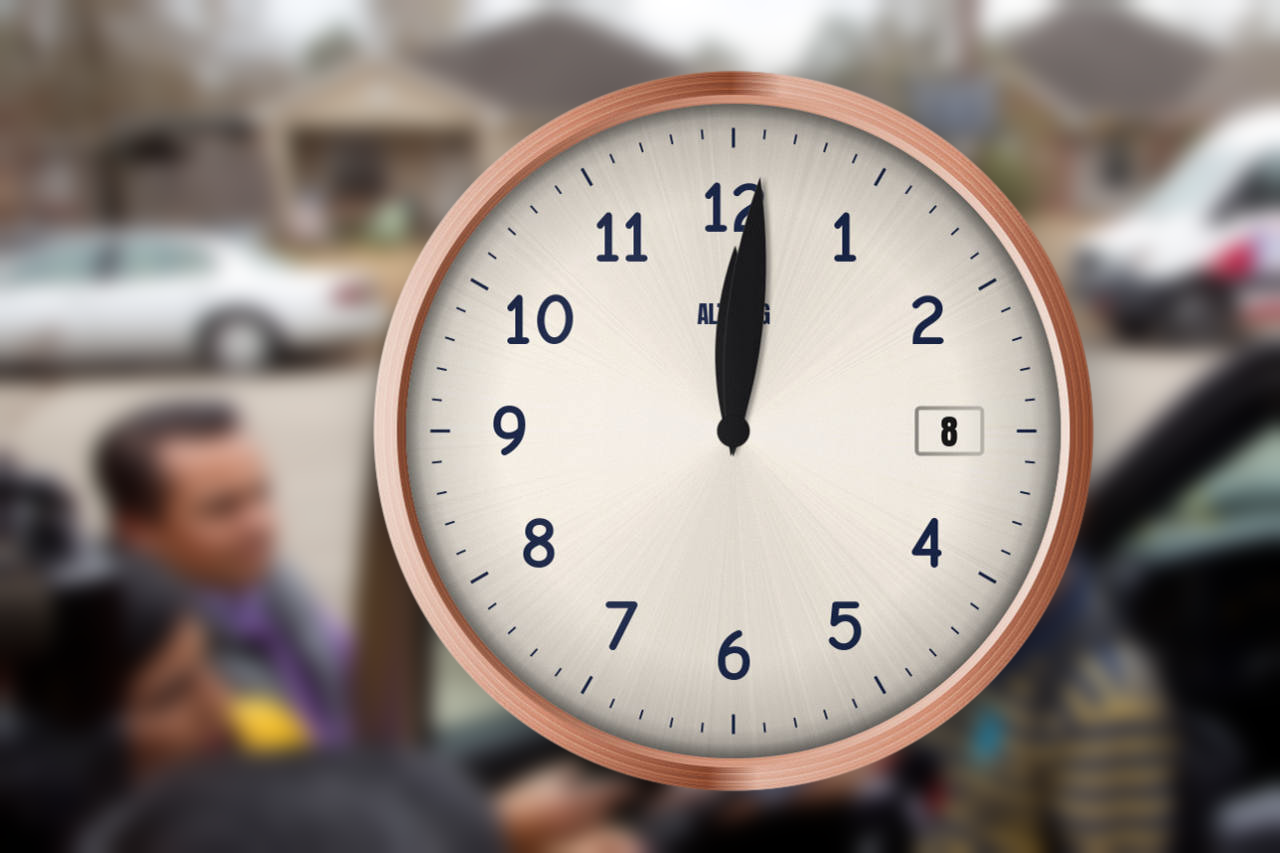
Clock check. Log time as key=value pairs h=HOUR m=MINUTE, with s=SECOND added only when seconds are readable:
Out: h=12 m=1
